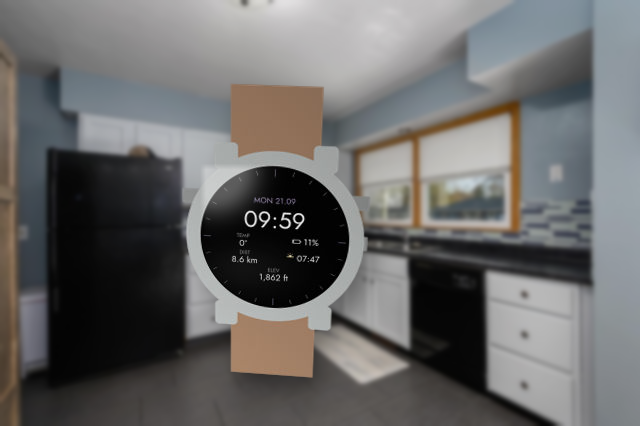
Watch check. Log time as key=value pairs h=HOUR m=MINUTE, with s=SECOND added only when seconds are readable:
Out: h=9 m=59
